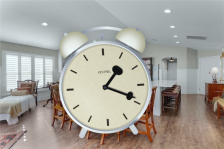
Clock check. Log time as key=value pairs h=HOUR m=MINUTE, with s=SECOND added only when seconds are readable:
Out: h=1 m=19
